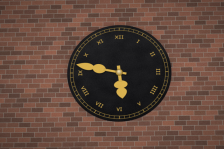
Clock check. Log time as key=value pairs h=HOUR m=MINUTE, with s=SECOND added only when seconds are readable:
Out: h=5 m=47
